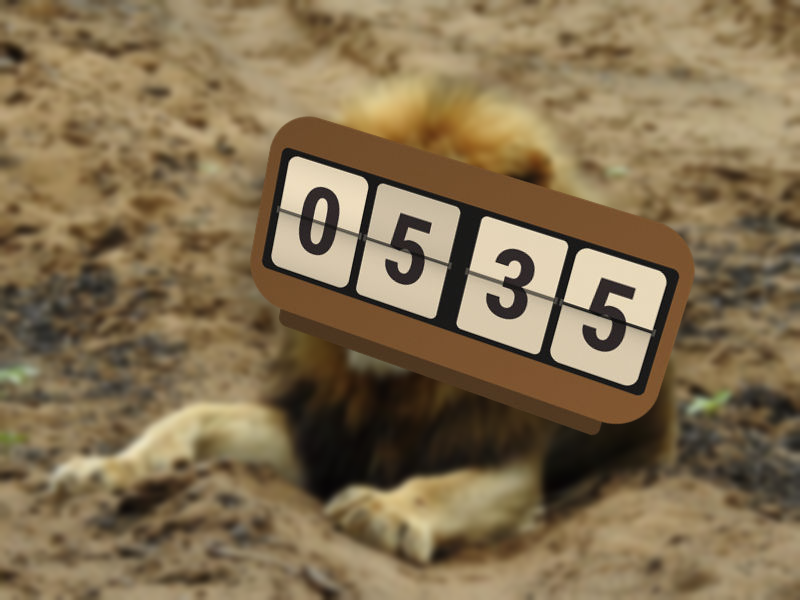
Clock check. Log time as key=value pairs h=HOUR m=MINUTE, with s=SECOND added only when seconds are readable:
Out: h=5 m=35
